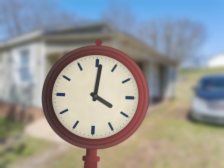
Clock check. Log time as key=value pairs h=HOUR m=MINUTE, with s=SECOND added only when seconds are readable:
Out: h=4 m=1
